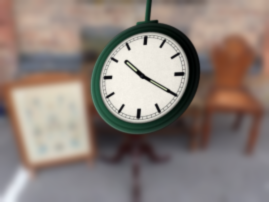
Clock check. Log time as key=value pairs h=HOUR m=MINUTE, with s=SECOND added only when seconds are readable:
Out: h=10 m=20
